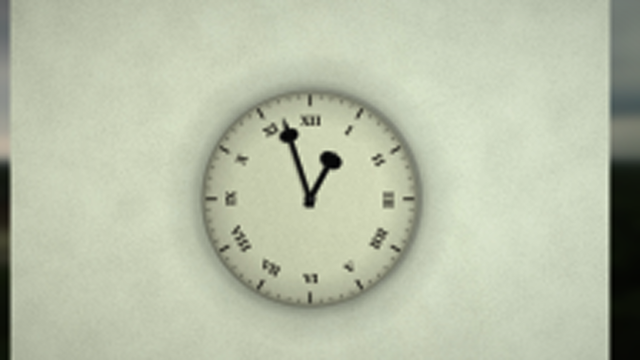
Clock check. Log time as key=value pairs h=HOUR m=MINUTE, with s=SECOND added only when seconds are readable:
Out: h=12 m=57
